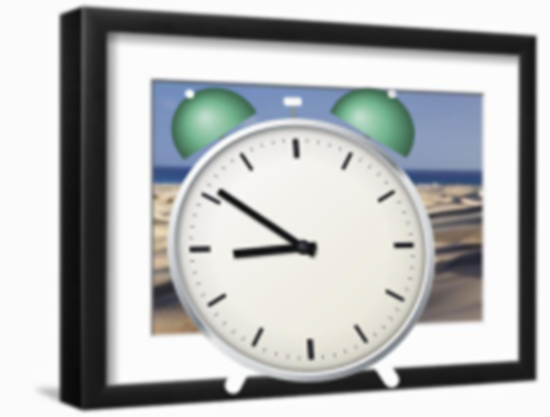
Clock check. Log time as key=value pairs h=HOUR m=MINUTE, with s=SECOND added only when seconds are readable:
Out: h=8 m=51
